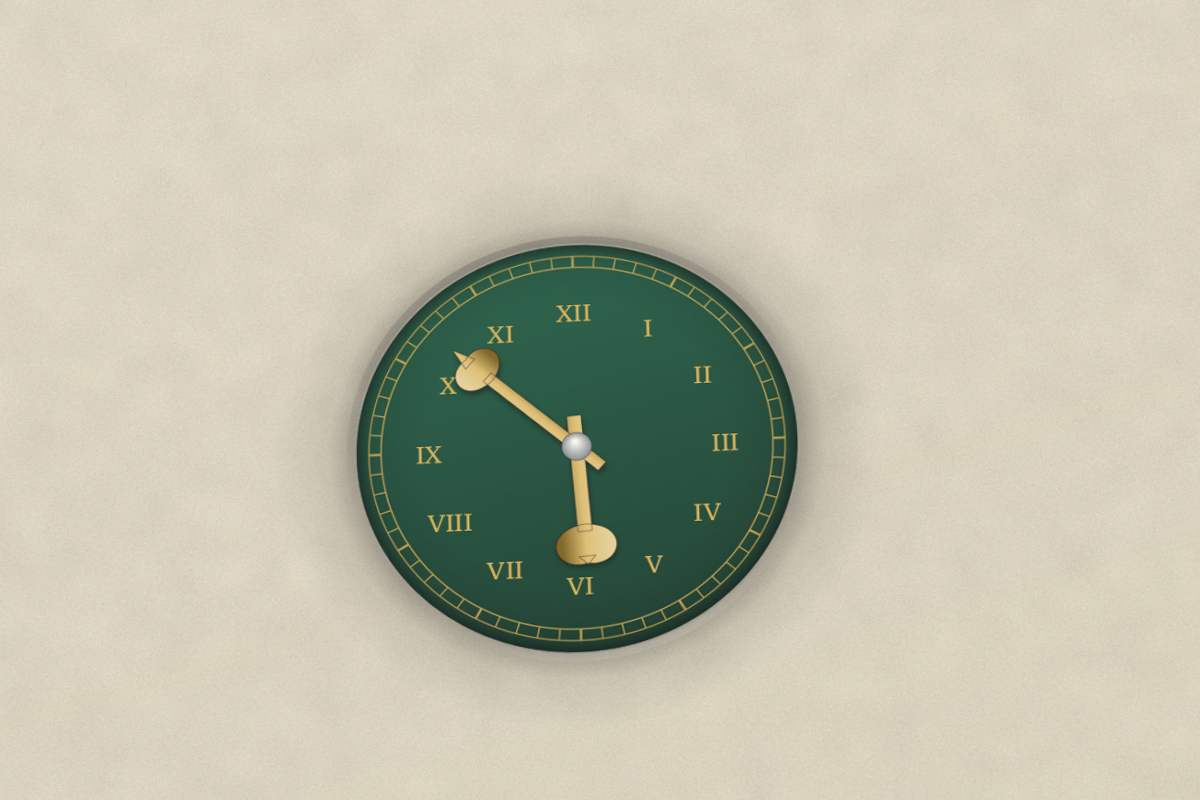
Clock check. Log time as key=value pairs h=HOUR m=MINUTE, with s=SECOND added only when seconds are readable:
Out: h=5 m=52
